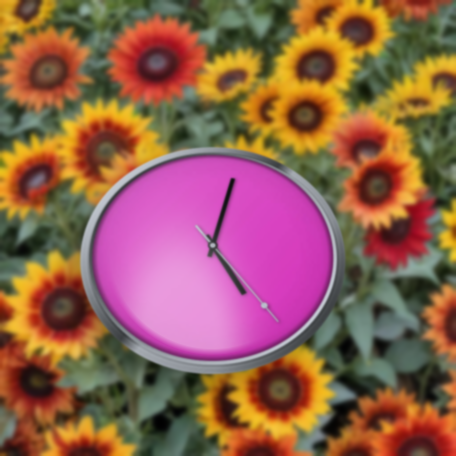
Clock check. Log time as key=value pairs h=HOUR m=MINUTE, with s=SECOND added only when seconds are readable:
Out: h=5 m=2 s=24
